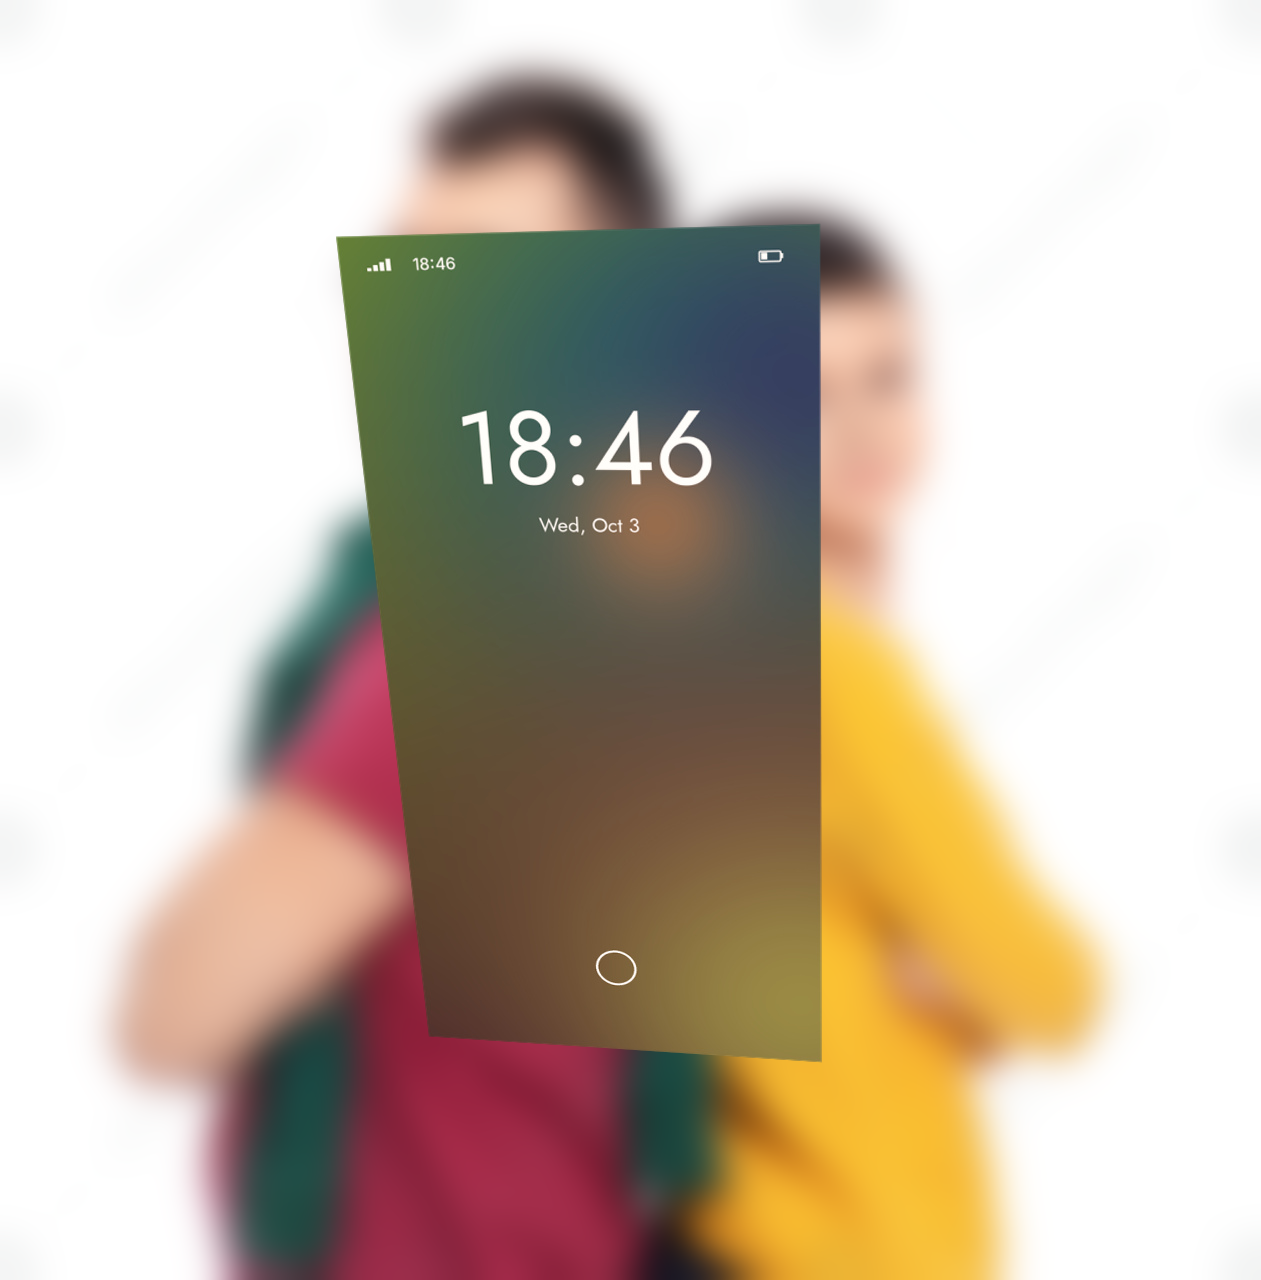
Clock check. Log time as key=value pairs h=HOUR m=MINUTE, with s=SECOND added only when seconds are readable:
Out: h=18 m=46
